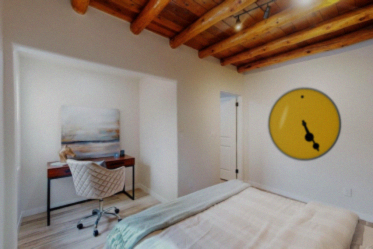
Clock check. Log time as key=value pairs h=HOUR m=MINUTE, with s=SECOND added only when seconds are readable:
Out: h=5 m=26
